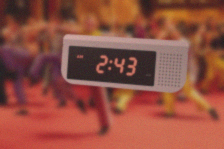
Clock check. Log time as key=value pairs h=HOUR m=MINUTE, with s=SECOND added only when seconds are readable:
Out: h=2 m=43
